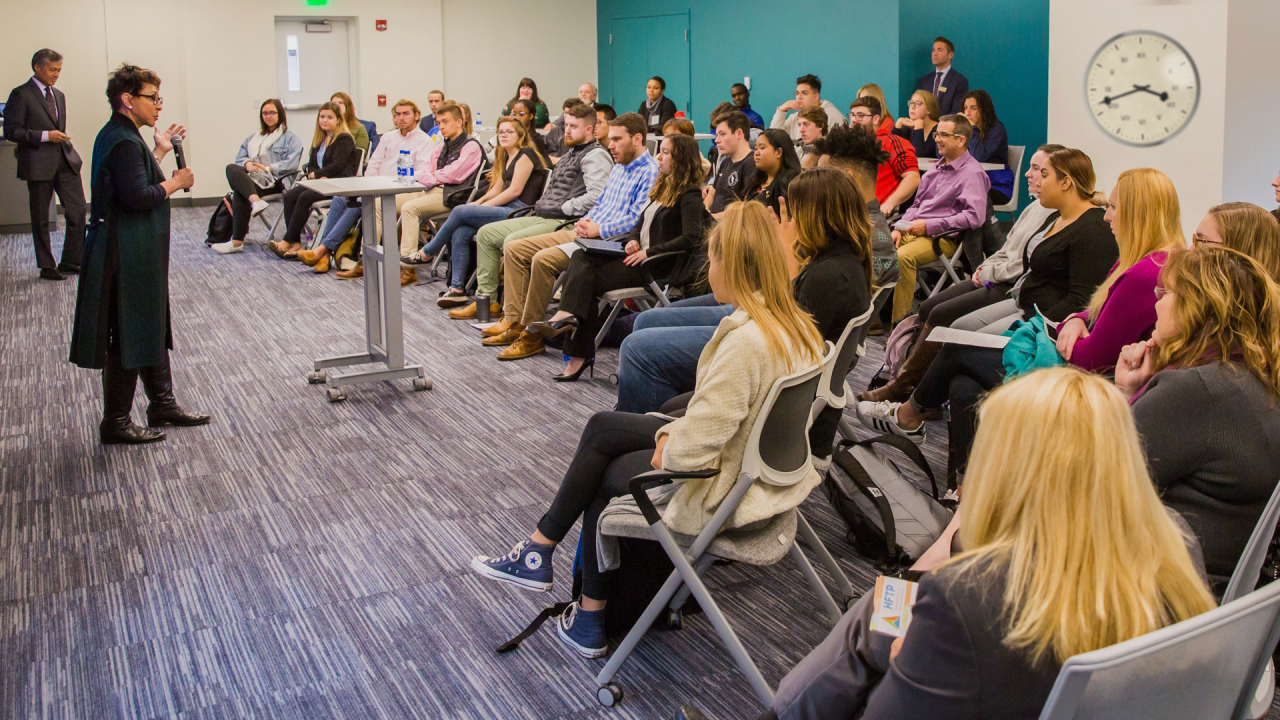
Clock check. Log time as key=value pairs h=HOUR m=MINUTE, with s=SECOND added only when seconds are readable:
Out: h=3 m=42
